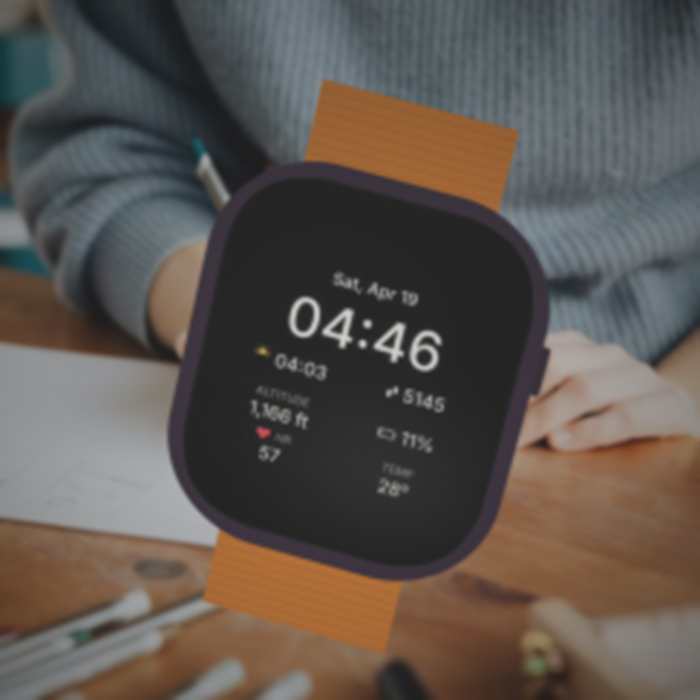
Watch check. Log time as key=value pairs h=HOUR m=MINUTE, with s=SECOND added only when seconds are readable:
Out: h=4 m=46
